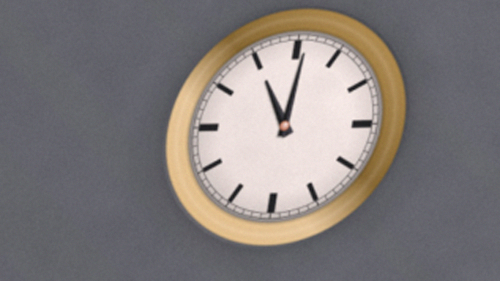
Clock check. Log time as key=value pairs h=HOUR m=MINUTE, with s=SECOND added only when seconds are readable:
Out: h=11 m=1
